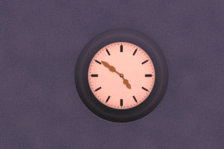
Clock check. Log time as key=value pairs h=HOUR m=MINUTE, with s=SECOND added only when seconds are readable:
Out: h=4 m=51
